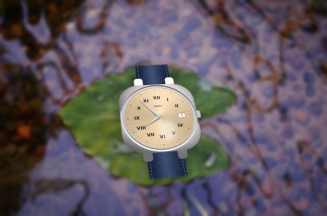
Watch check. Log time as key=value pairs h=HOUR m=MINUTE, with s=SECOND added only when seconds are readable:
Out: h=7 m=53
